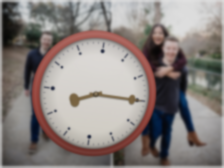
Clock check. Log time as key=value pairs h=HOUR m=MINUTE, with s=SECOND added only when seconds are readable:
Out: h=8 m=15
